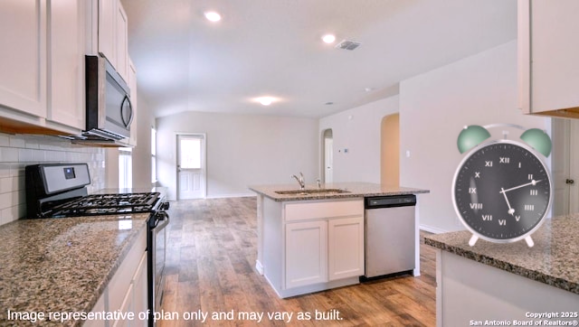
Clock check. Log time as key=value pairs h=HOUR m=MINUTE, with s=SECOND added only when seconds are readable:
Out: h=5 m=12
